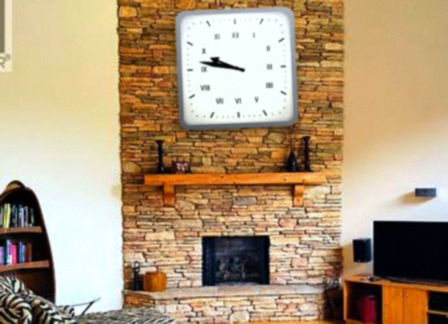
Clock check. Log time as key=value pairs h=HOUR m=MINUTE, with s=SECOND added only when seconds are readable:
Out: h=9 m=47
